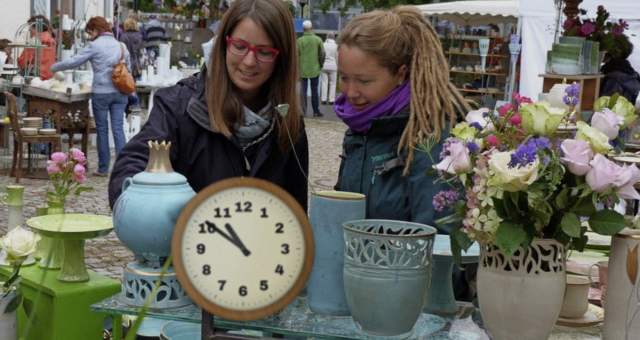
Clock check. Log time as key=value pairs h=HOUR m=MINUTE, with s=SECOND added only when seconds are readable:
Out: h=10 m=51
